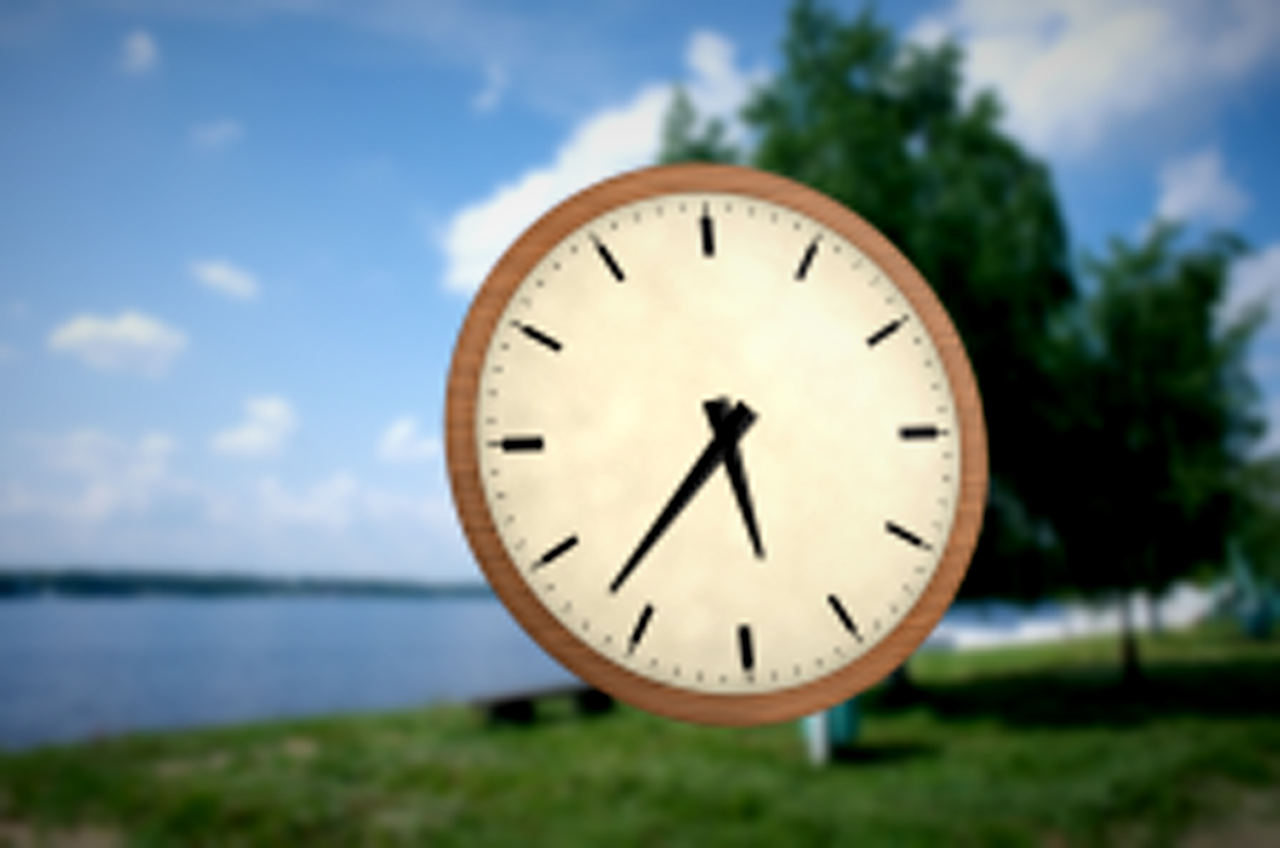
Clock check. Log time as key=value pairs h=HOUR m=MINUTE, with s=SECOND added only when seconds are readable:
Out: h=5 m=37
